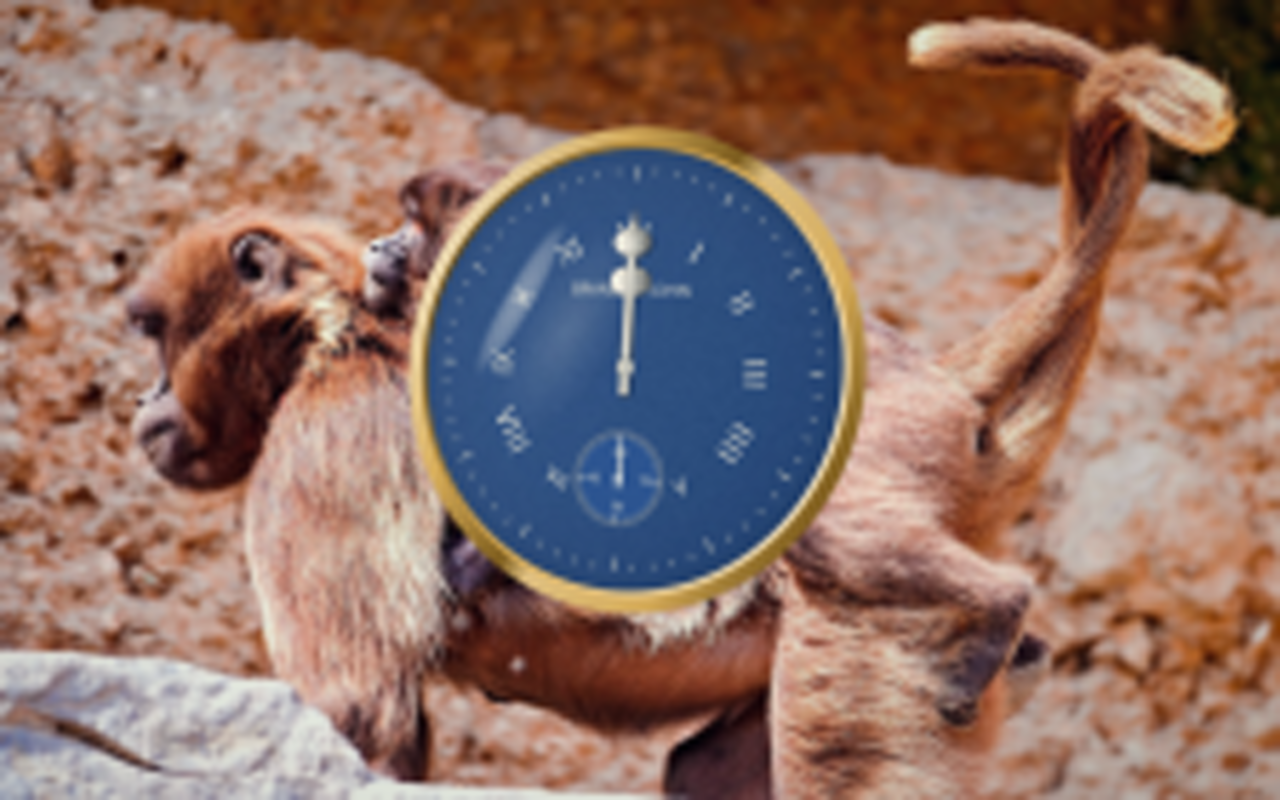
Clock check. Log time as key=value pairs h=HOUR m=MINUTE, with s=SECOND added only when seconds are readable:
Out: h=12 m=0
